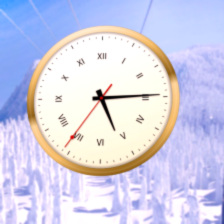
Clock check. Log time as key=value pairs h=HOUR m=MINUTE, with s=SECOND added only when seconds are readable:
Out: h=5 m=14 s=36
